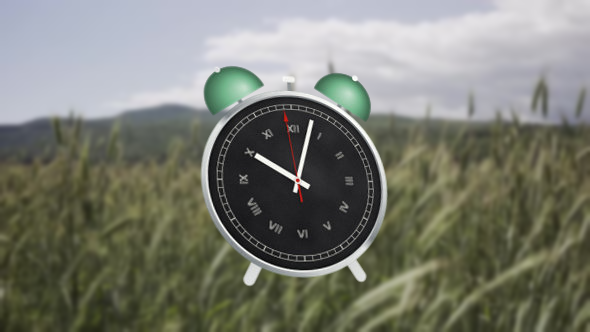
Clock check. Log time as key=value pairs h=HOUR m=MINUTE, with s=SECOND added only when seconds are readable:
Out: h=10 m=2 s=59
